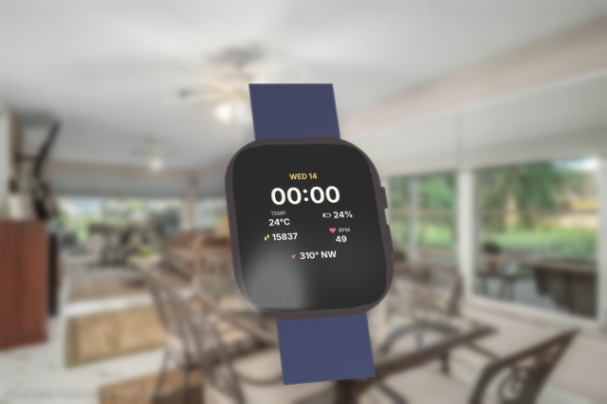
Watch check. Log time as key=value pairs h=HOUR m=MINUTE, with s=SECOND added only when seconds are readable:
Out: h=0 m=0
